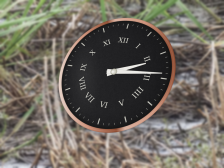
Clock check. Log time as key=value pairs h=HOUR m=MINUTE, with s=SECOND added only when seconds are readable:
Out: h=2 m=14
